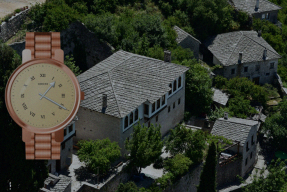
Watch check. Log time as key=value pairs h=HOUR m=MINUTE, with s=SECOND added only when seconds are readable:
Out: h=1 m=20
